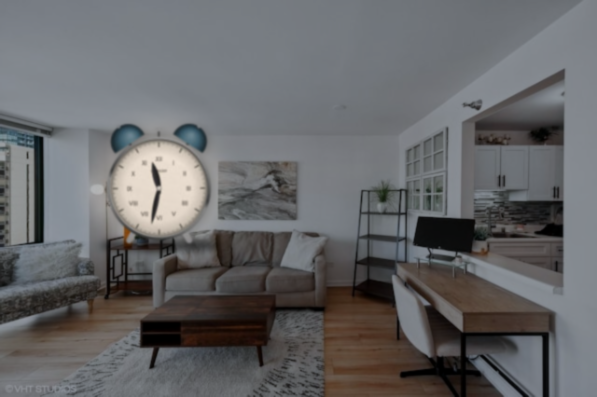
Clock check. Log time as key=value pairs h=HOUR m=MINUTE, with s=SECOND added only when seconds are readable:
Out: h=11 m=32
